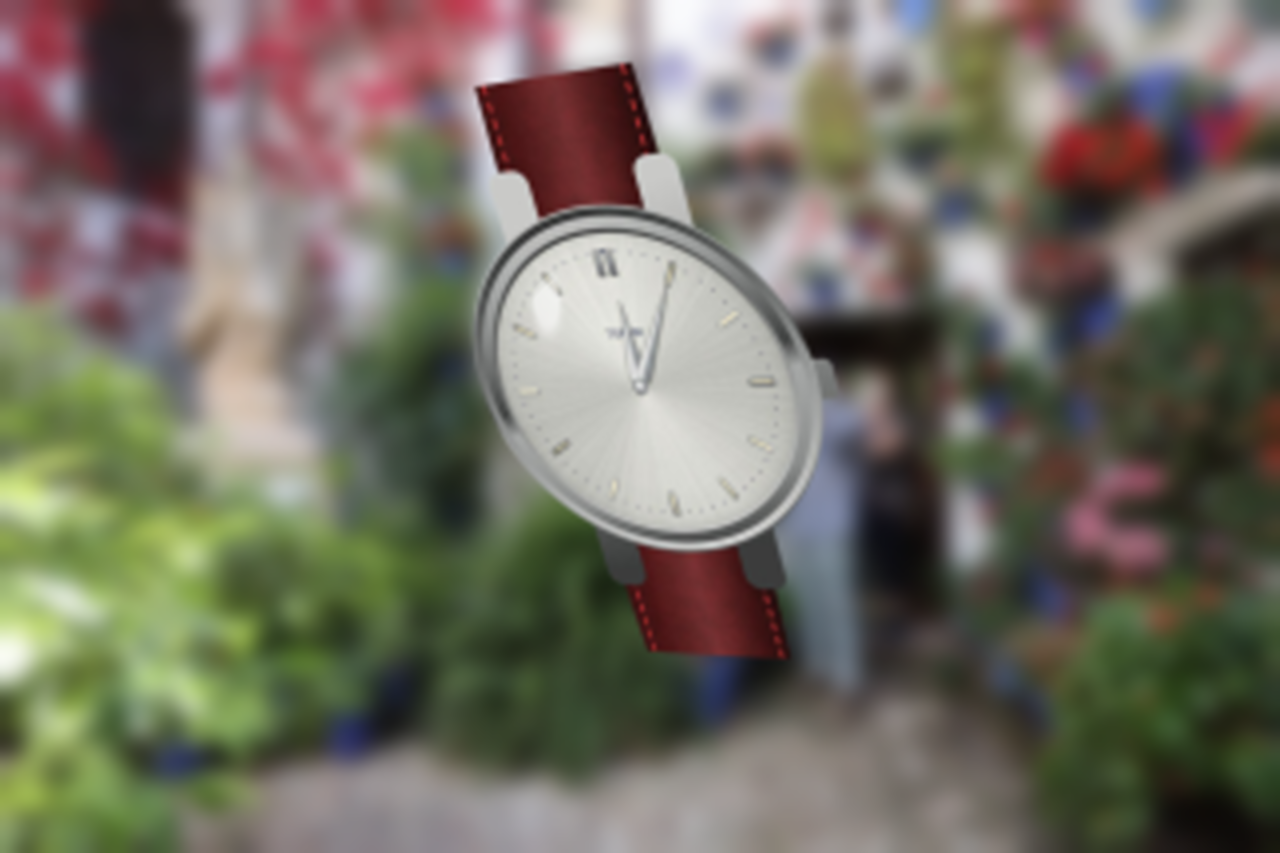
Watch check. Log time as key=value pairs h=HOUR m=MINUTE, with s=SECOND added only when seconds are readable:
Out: h=12 m=5
